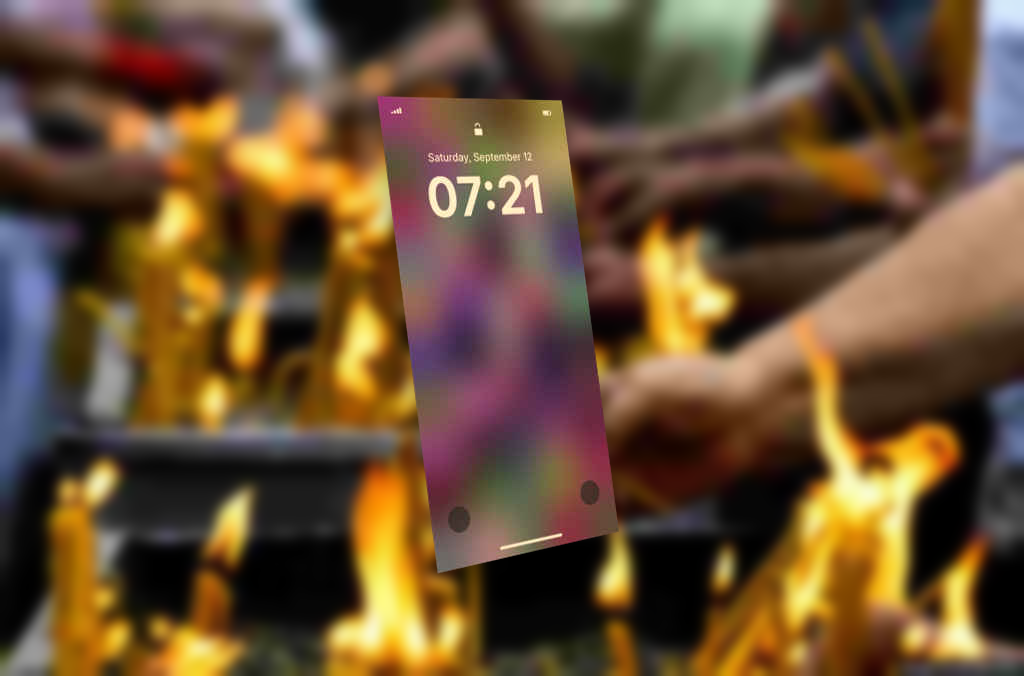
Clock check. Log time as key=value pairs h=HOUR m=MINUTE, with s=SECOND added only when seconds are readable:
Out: h=7 m=21
